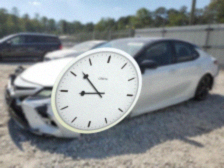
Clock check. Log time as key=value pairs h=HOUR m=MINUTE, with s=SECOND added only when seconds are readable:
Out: h=8 m=52
